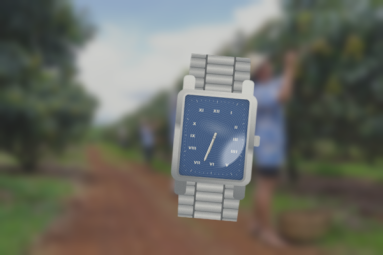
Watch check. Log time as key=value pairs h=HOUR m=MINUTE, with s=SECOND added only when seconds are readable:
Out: h=6 m=33
